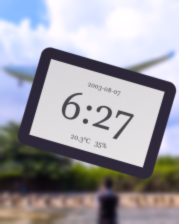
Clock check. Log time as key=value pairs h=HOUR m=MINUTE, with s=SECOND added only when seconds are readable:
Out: h=6 m=27
